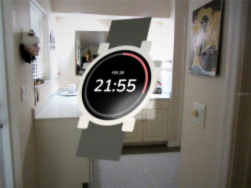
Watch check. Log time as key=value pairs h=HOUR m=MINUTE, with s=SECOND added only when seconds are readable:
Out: h=21 m=55
